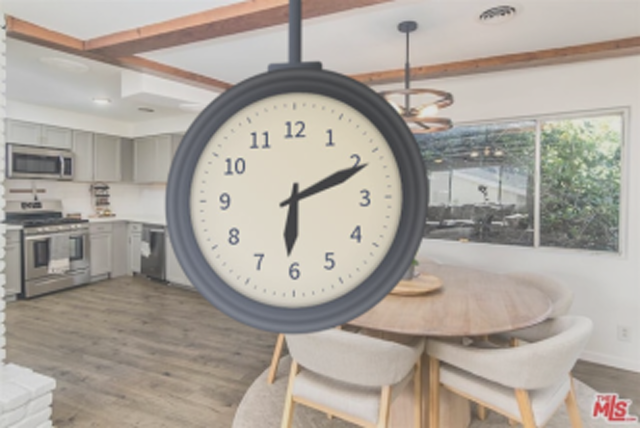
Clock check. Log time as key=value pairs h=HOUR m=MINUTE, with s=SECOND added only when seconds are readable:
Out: h=6 m=11
